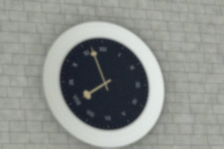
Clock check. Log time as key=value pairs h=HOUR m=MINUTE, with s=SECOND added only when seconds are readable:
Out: h=7 m=57
